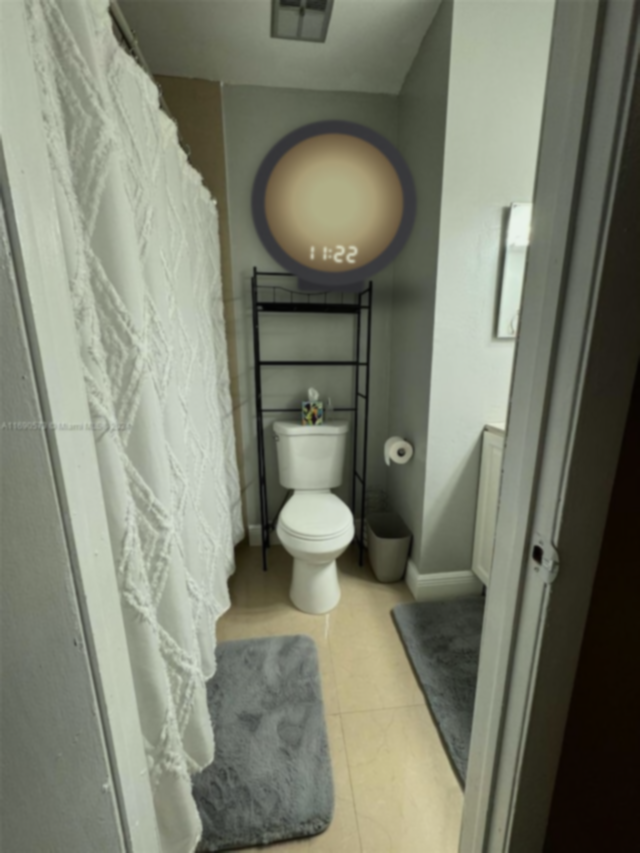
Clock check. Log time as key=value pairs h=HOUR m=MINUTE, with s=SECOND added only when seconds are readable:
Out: h=11 m=22
